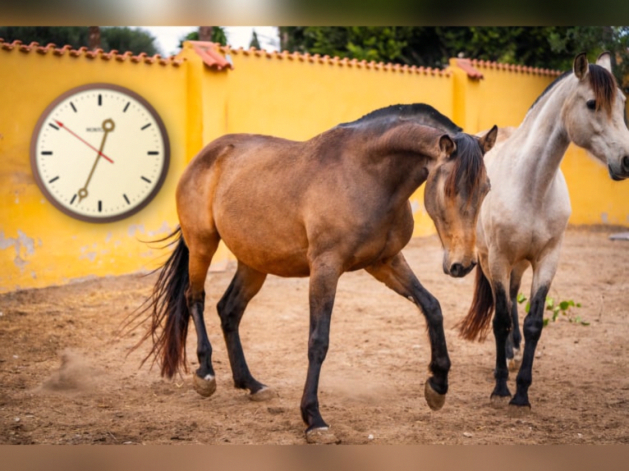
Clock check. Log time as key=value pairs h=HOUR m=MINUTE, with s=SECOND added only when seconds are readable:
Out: h=12 m=33 s=51
